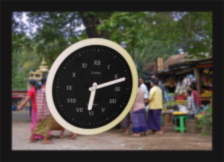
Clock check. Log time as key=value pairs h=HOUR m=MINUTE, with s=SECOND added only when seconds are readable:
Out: h=6 m=12
